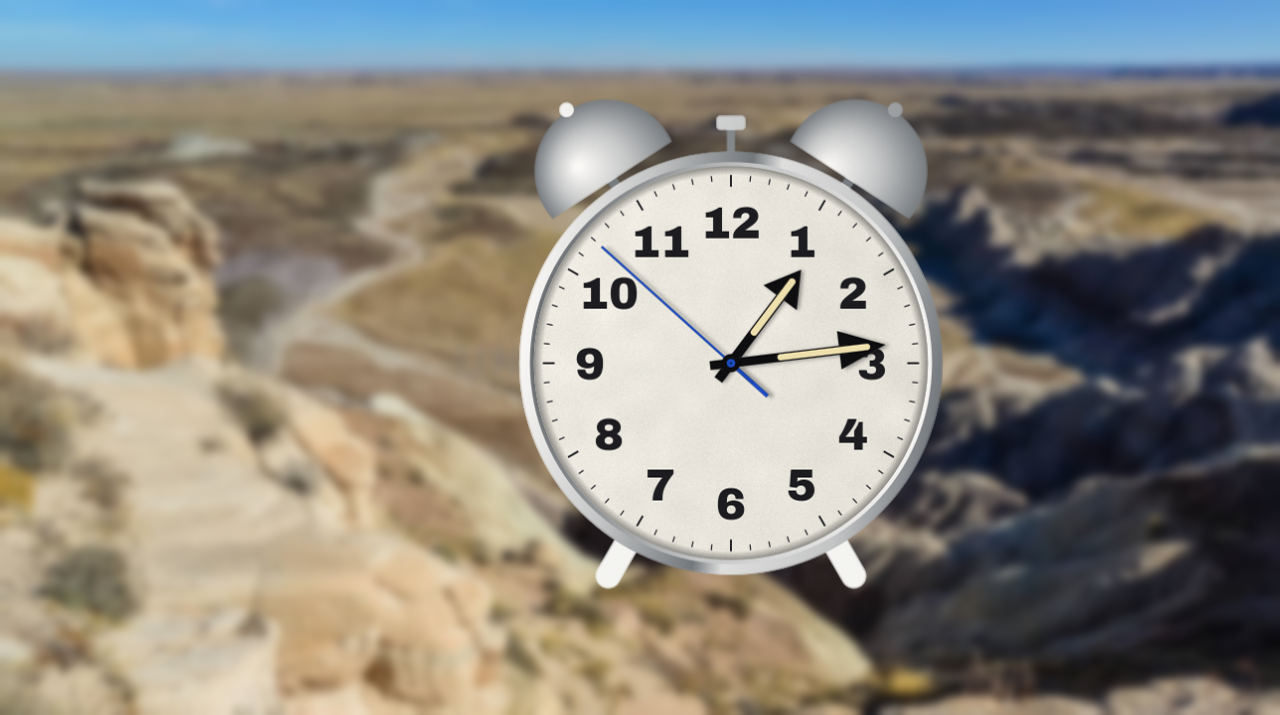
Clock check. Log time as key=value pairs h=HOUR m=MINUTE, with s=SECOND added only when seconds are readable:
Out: h=1 m=13 s=52
